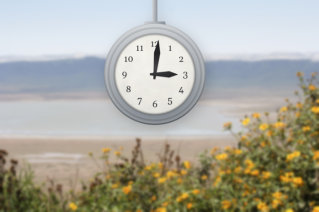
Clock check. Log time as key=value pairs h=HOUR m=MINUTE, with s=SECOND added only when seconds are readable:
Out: h=3 m=1
